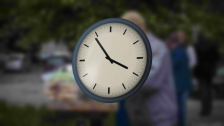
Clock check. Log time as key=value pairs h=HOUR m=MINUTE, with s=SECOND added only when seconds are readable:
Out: h=3 m=54
